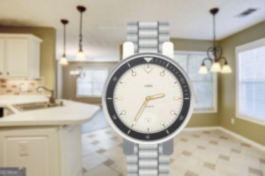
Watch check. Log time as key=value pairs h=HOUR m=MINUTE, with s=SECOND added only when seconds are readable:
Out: h=2 m=35
